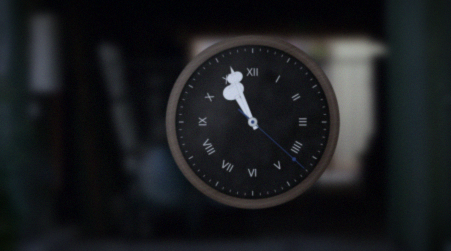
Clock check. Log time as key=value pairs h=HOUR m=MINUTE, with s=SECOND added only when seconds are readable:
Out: h=10 m=56 s=22
